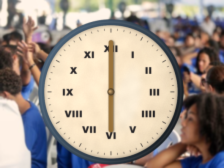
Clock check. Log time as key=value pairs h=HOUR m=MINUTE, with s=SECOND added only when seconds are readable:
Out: h=6 m=0
